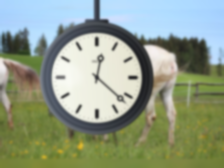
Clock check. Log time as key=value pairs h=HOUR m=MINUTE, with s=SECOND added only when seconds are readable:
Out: h=12 m=22
